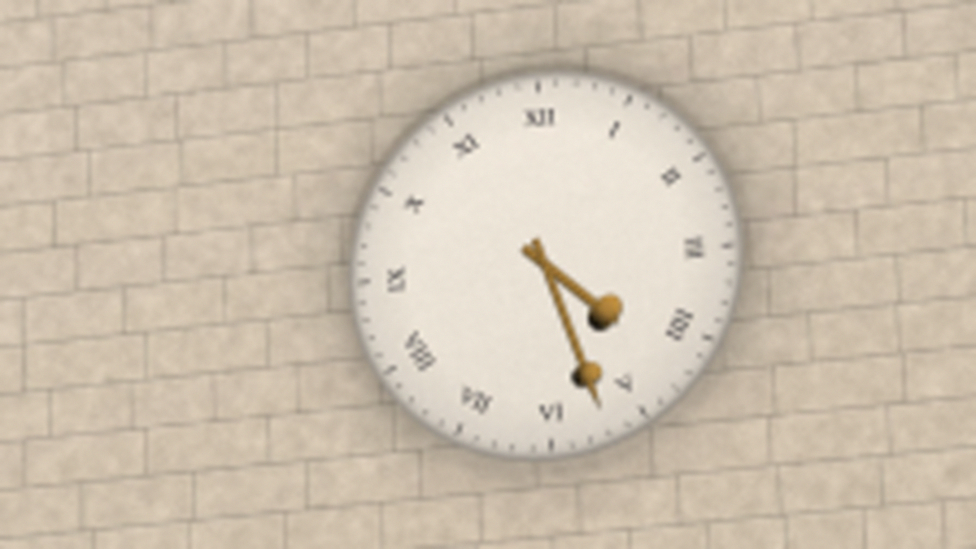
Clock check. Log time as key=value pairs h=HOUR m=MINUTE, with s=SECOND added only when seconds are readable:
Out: h=4 m=27
